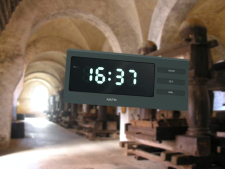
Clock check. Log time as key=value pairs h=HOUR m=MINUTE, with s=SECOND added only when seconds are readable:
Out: h=16 m=37
